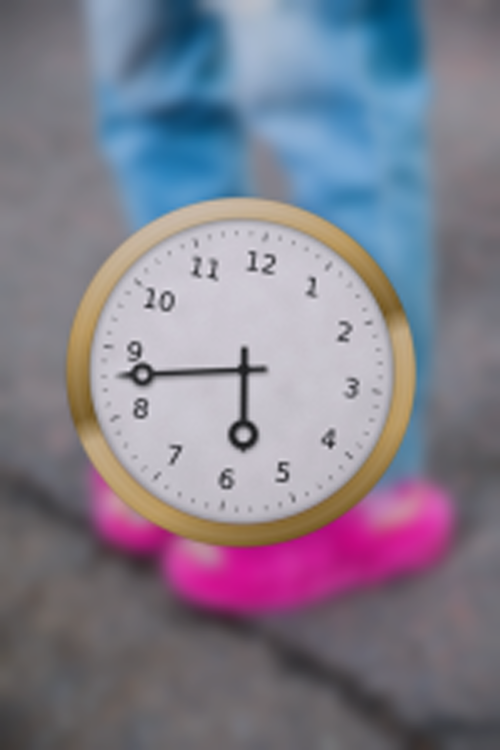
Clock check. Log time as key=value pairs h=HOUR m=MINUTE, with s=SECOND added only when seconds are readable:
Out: h=5 m=43
